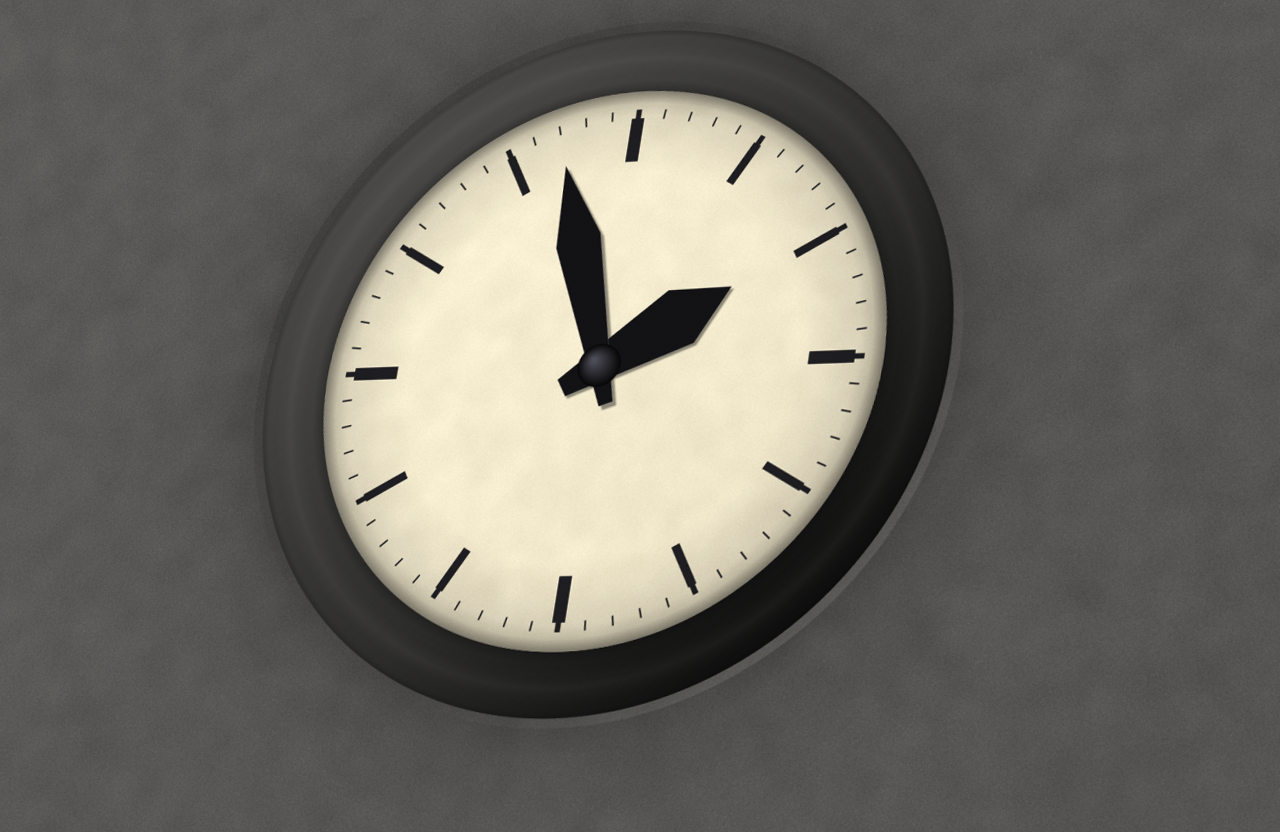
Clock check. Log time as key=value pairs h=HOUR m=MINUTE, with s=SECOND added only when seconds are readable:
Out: h=1 m=57
